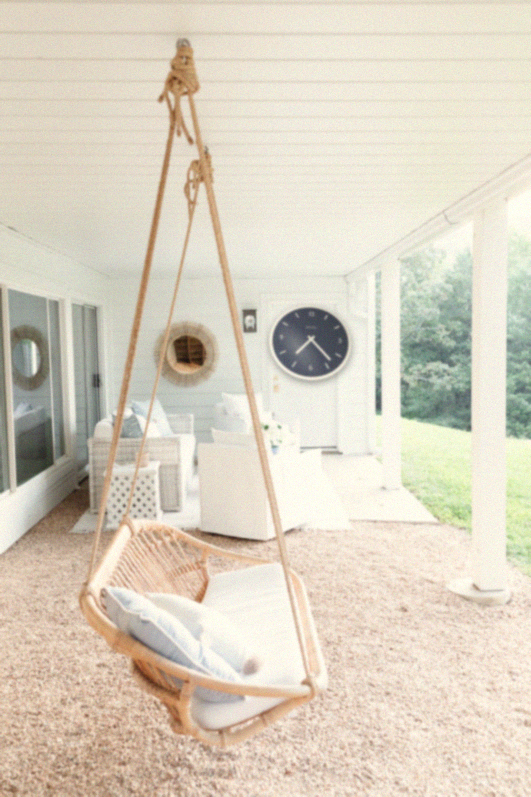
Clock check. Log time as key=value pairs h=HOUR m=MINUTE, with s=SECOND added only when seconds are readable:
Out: h=7 m=23
